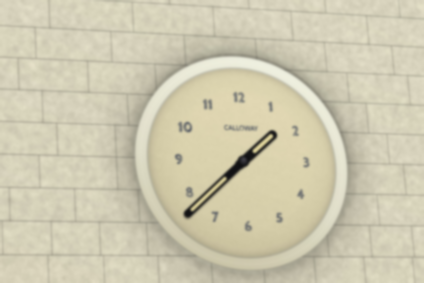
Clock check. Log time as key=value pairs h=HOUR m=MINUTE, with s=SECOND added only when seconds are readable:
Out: h=1 m=38
